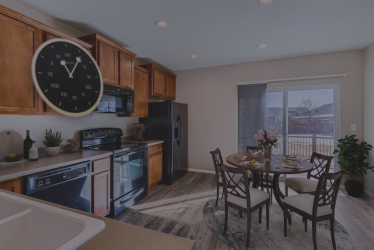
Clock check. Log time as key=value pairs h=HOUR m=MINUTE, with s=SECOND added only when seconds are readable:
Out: h=11 m=6
